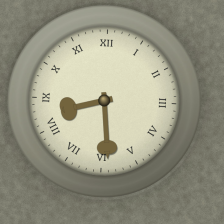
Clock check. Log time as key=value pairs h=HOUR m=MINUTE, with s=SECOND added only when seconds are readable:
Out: h=8 m=29
